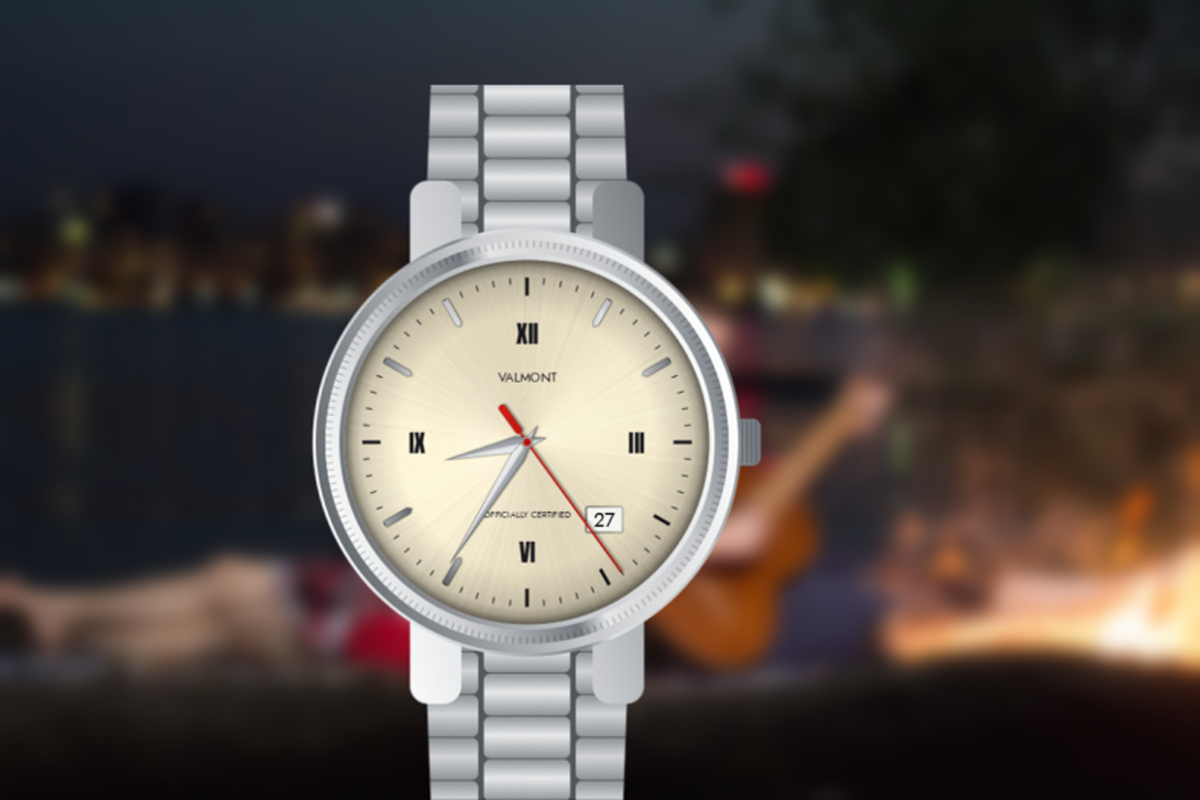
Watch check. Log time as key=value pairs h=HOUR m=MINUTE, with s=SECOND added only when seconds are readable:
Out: h=8 m=35 s=24
